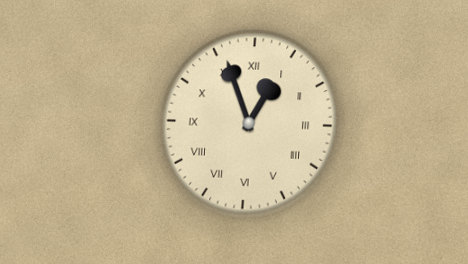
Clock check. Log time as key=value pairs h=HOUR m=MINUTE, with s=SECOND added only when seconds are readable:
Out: h=12 m=56
